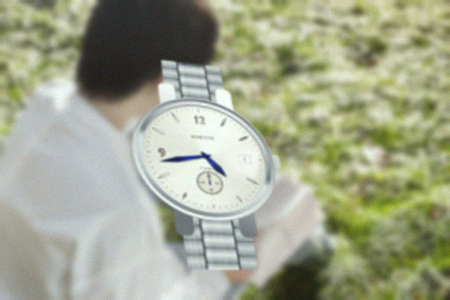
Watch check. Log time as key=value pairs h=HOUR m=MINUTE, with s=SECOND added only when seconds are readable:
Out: h=4 m=43
